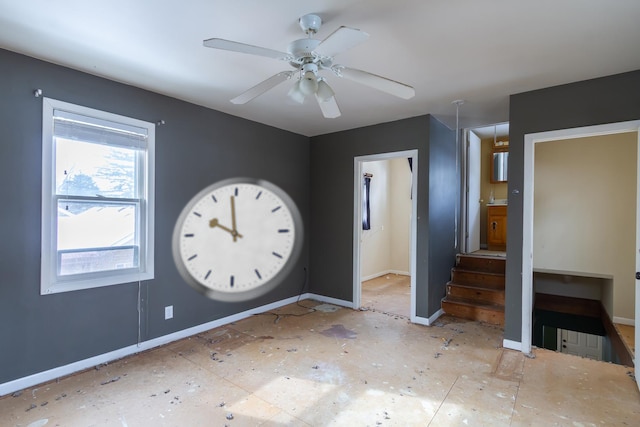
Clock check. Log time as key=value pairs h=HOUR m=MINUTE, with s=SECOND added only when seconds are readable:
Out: h=9 m=59
